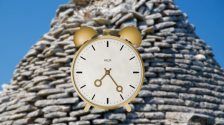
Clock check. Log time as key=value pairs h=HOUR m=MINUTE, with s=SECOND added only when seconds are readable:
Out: h=7 m=24
